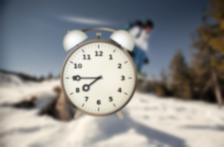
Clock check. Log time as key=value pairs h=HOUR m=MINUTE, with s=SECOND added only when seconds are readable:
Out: h=7 m=45
